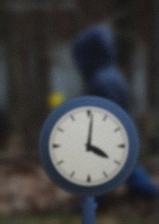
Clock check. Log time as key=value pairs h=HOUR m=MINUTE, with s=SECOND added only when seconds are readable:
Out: h=4 m=1
